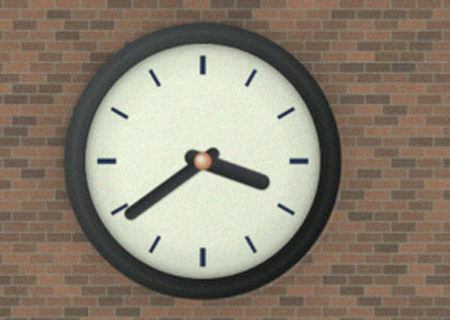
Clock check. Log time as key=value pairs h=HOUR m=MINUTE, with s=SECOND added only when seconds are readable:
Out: h=3 m=39
